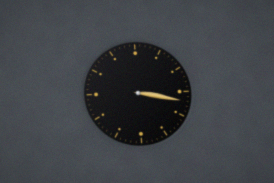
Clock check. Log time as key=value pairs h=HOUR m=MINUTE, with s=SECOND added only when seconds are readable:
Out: h=3 m=17
